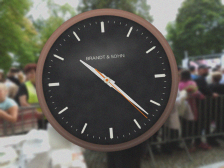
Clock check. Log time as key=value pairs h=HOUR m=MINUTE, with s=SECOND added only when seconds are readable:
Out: h=10 m=22 s=23
